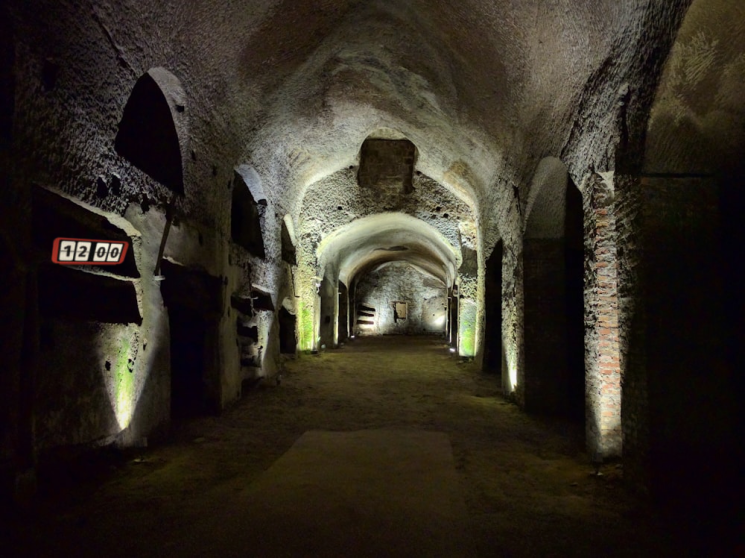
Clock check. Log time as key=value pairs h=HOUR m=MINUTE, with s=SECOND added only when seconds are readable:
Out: h=12 m=0
